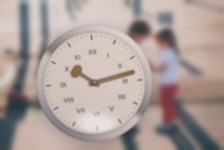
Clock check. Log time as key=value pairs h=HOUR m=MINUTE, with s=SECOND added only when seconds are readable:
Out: h=10 m=13
